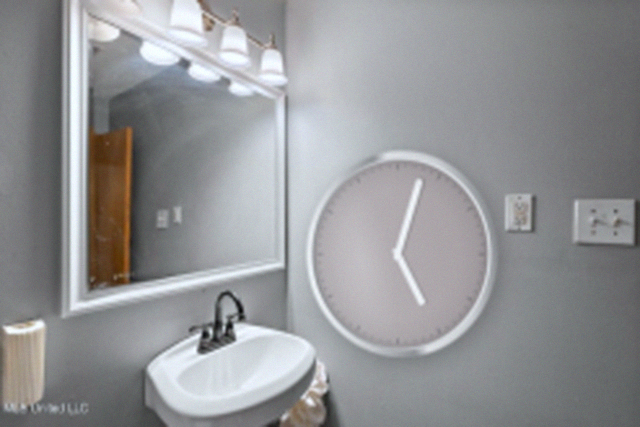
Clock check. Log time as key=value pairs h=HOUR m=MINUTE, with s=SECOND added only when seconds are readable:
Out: h=5 m=3
